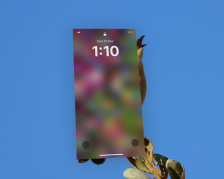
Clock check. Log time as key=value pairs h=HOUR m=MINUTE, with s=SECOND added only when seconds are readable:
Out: h=1 m=10
